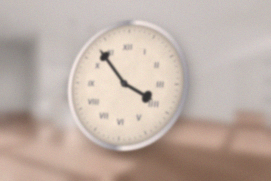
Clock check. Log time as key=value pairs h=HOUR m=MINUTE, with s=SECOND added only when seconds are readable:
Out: h=3 m=53
